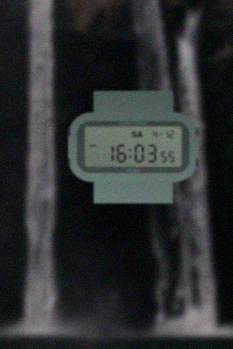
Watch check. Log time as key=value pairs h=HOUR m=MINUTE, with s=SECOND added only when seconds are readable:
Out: h=16 m=3 s=55
